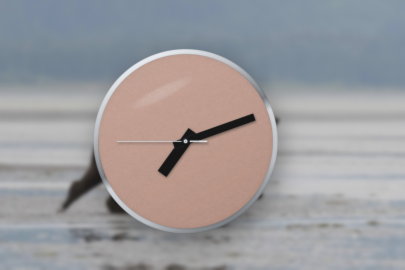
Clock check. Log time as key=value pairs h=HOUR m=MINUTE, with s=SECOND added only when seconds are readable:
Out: h=7 m=11 s=45
